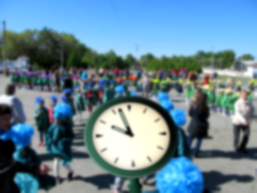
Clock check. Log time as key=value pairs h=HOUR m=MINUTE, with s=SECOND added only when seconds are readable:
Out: h=9 m=57
